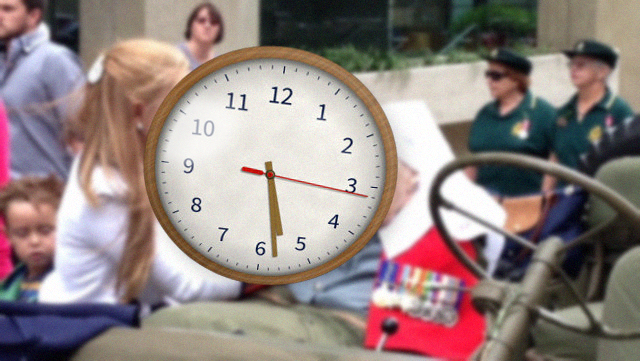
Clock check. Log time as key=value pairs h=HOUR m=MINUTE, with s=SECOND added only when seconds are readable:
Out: h=5 m=28 s=16
